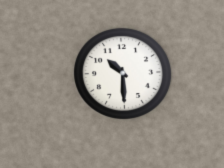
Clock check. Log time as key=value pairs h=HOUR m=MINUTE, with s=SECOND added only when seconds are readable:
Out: h=10 m=30
